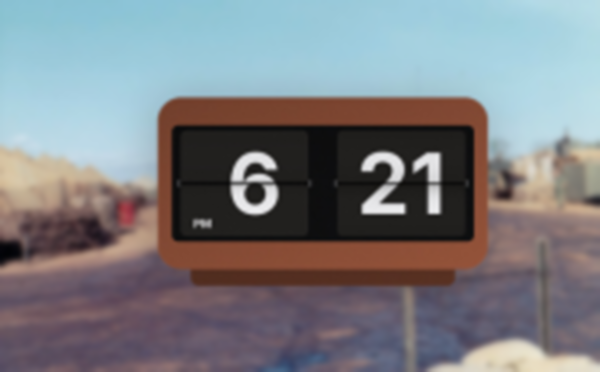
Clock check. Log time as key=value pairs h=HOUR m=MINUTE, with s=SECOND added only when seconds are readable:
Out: h=6 m=21
